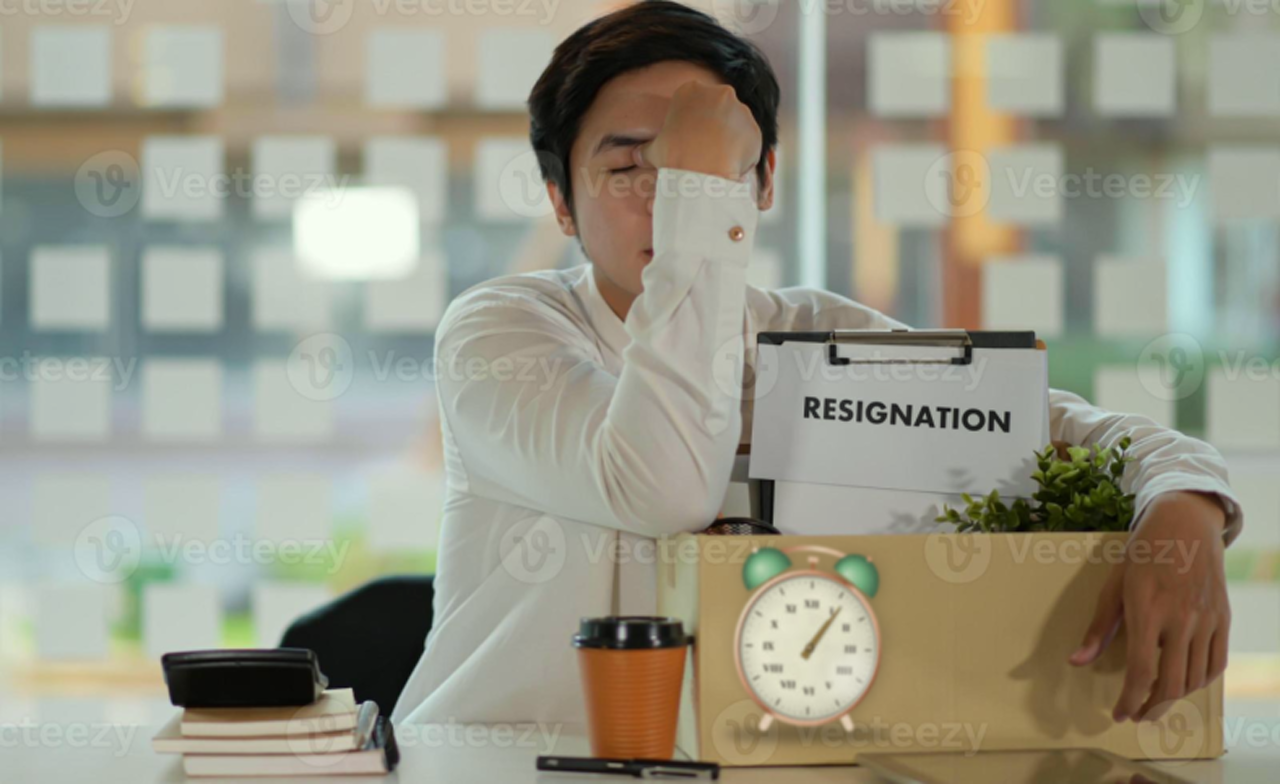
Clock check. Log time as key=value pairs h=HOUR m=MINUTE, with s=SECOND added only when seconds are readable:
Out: h=1 m=6
